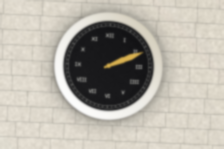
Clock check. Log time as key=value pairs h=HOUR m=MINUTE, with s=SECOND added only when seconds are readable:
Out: h=2 m=11
